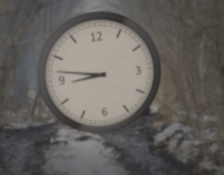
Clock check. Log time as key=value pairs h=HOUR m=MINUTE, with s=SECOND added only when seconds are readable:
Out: h=8 m=47
